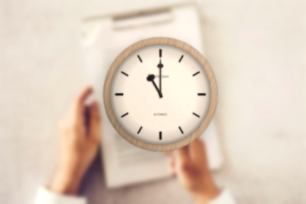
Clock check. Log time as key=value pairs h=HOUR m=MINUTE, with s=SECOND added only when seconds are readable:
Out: h=11 m=0
